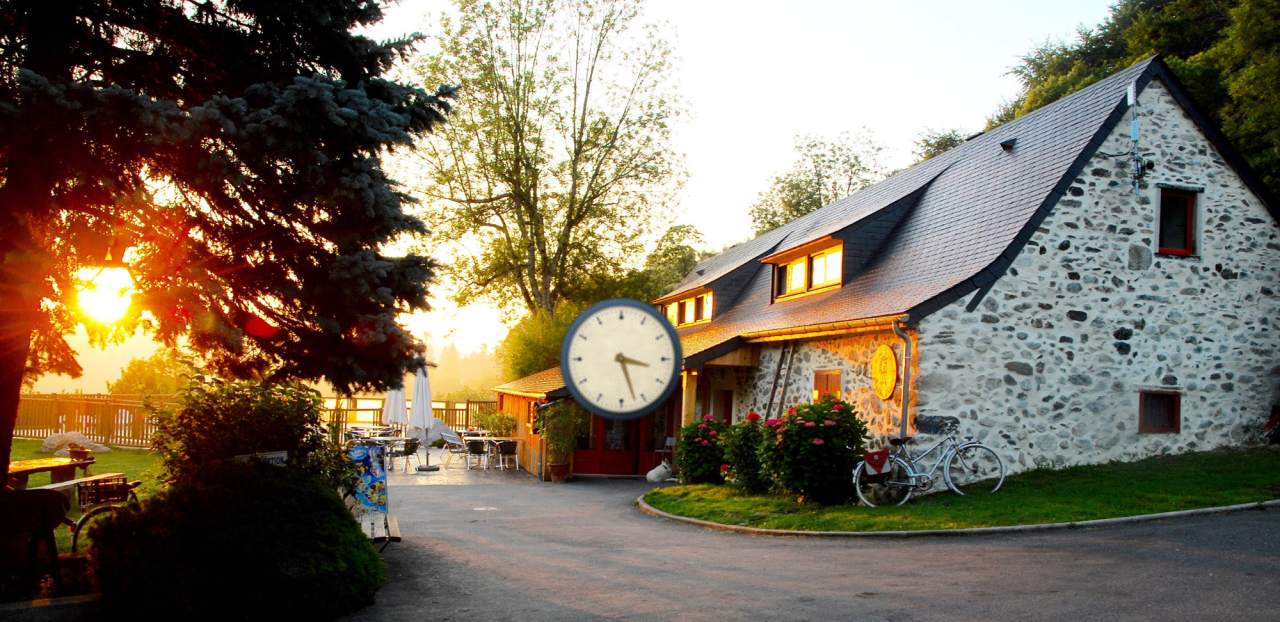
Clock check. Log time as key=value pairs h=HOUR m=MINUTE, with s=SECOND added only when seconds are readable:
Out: h=3 m=27
